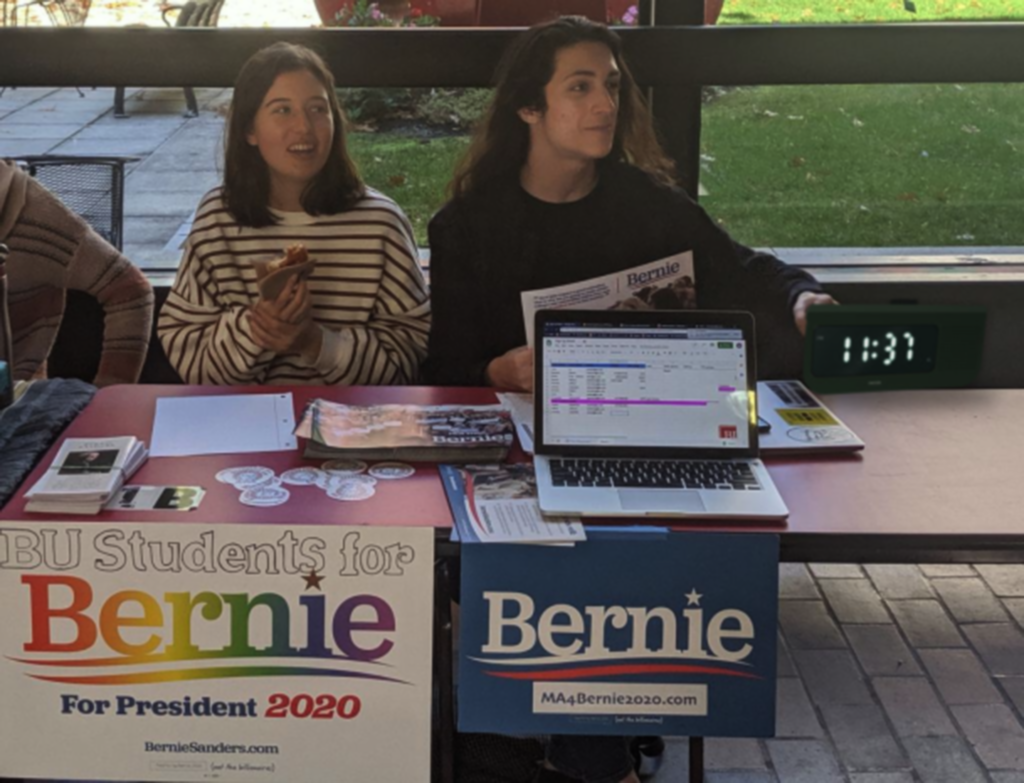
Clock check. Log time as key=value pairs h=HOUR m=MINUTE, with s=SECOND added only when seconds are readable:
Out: h=11 m=37
